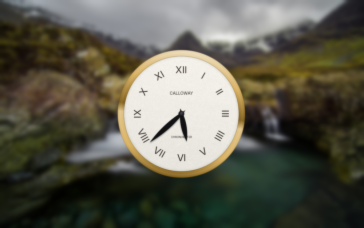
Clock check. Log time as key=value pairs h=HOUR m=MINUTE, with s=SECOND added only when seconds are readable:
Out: h=5 m=38
